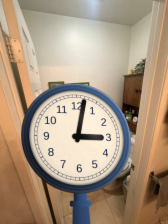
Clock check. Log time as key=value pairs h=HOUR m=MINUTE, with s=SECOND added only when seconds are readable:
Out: h=3 m=2
